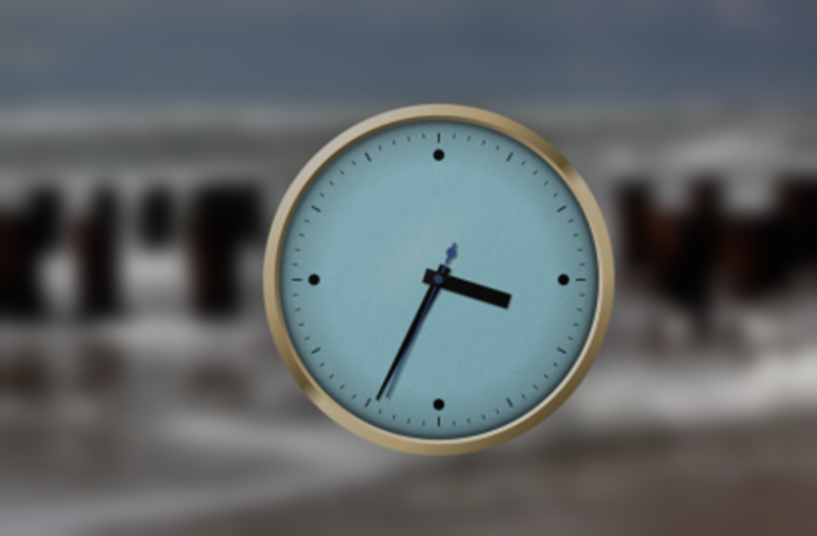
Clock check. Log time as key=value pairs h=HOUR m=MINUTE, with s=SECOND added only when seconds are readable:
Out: h=3 m=34 s=34
